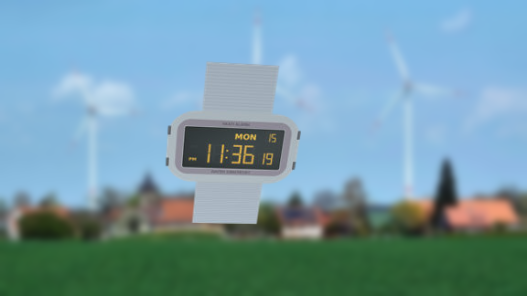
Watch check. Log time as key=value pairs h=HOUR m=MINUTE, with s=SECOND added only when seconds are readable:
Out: h=11 m=36 s=19
